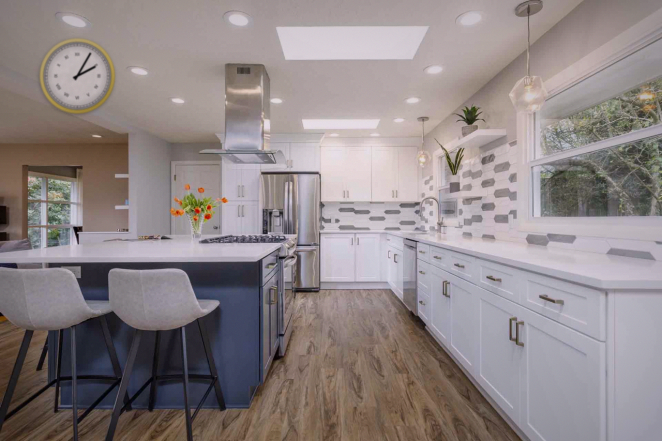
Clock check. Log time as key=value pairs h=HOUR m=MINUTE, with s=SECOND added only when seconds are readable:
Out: h=2 m=5
